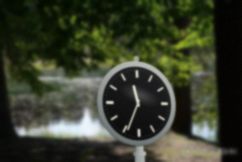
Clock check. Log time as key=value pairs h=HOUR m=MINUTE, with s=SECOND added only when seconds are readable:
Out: h=11 m=34
